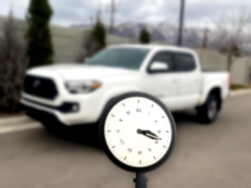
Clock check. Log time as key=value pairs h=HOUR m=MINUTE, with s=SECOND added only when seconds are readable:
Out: h=3 m=18
